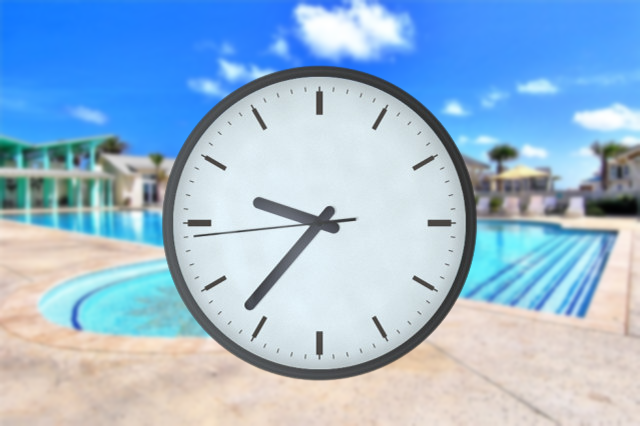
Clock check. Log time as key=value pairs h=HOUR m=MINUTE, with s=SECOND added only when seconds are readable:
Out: h=9 m=36 s=44
